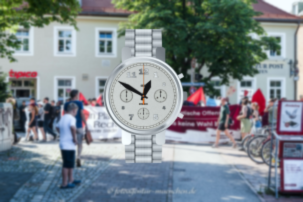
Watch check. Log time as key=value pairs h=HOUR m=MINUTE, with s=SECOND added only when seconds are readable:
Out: h=12 m=50
